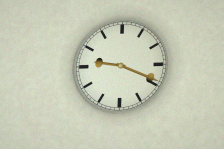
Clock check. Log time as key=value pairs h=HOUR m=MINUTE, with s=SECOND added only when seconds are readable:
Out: h=9 m=19
